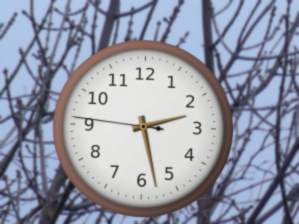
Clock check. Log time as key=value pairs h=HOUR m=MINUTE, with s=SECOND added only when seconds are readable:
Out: h=2 m=27 s=46
